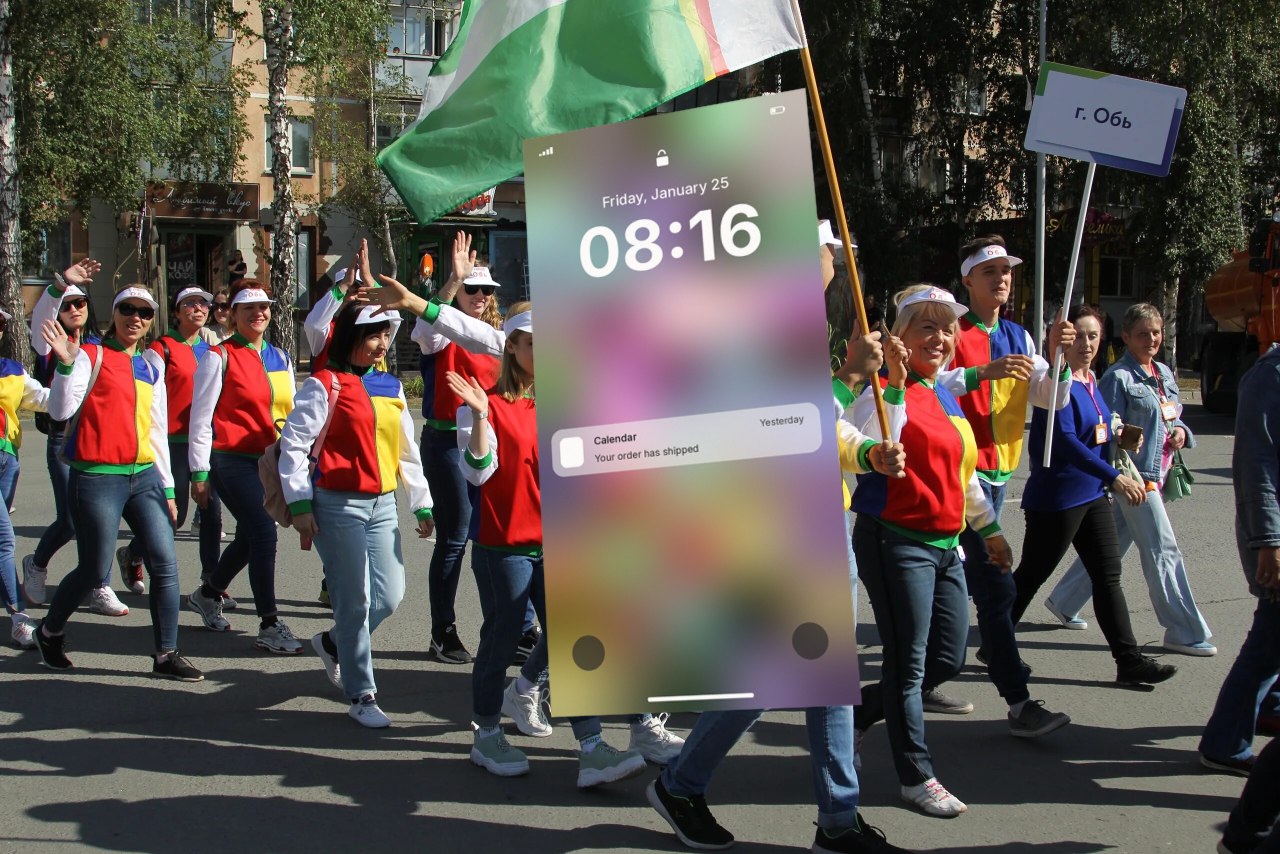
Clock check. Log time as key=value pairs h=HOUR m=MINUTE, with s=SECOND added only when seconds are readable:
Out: h=8 m=16
